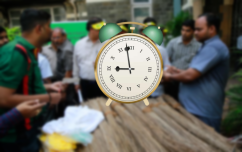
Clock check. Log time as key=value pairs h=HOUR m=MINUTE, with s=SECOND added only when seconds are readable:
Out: h=8 m=58
